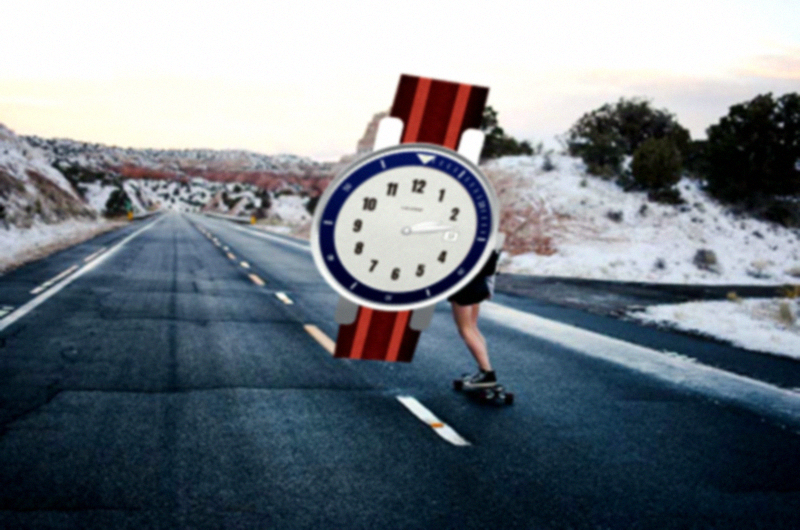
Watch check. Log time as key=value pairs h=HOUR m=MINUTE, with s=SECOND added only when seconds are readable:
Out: h=2 m=13
